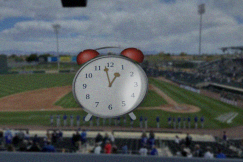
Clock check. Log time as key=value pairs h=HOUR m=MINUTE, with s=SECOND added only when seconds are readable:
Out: h=12 m=58
